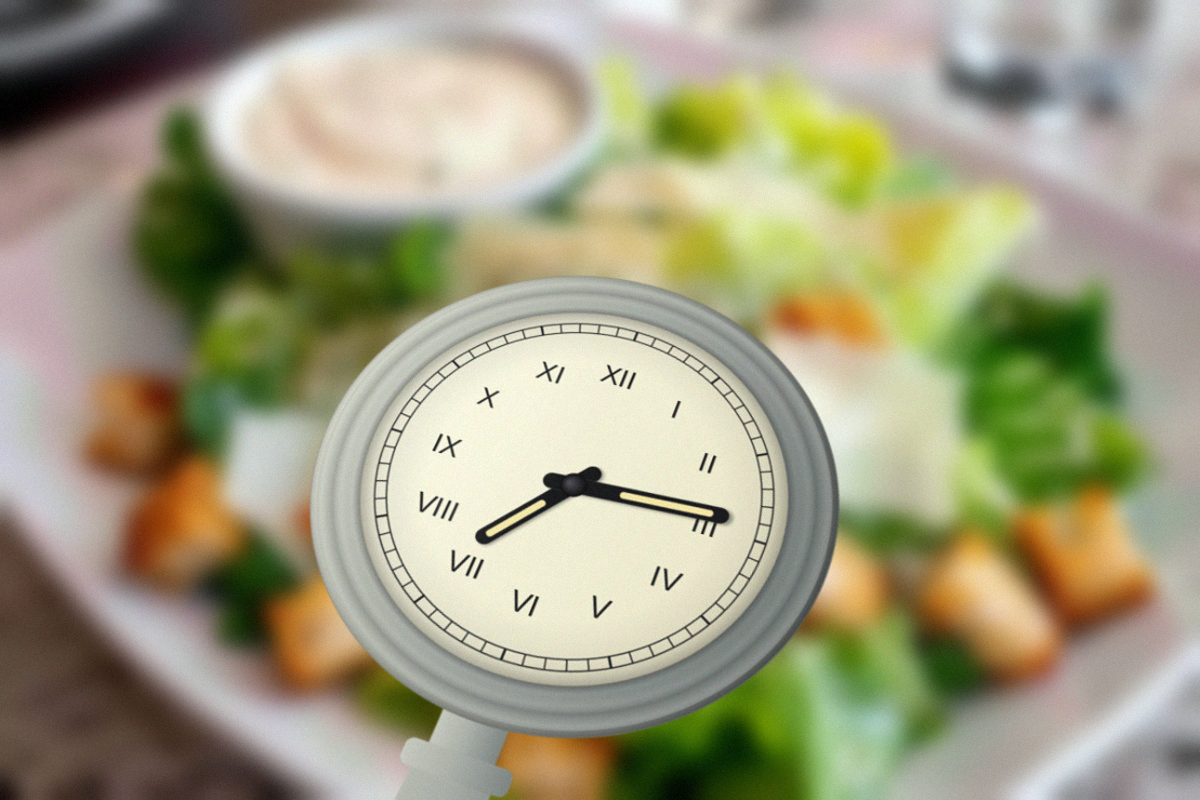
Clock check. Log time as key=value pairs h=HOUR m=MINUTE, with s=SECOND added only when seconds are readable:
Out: h=7 m=14
